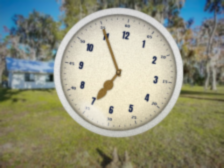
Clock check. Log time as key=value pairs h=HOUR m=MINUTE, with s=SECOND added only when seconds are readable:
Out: h=6 m=55
